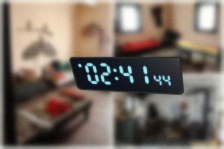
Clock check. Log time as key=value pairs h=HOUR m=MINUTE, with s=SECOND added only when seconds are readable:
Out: h=2 m=41 s=44
